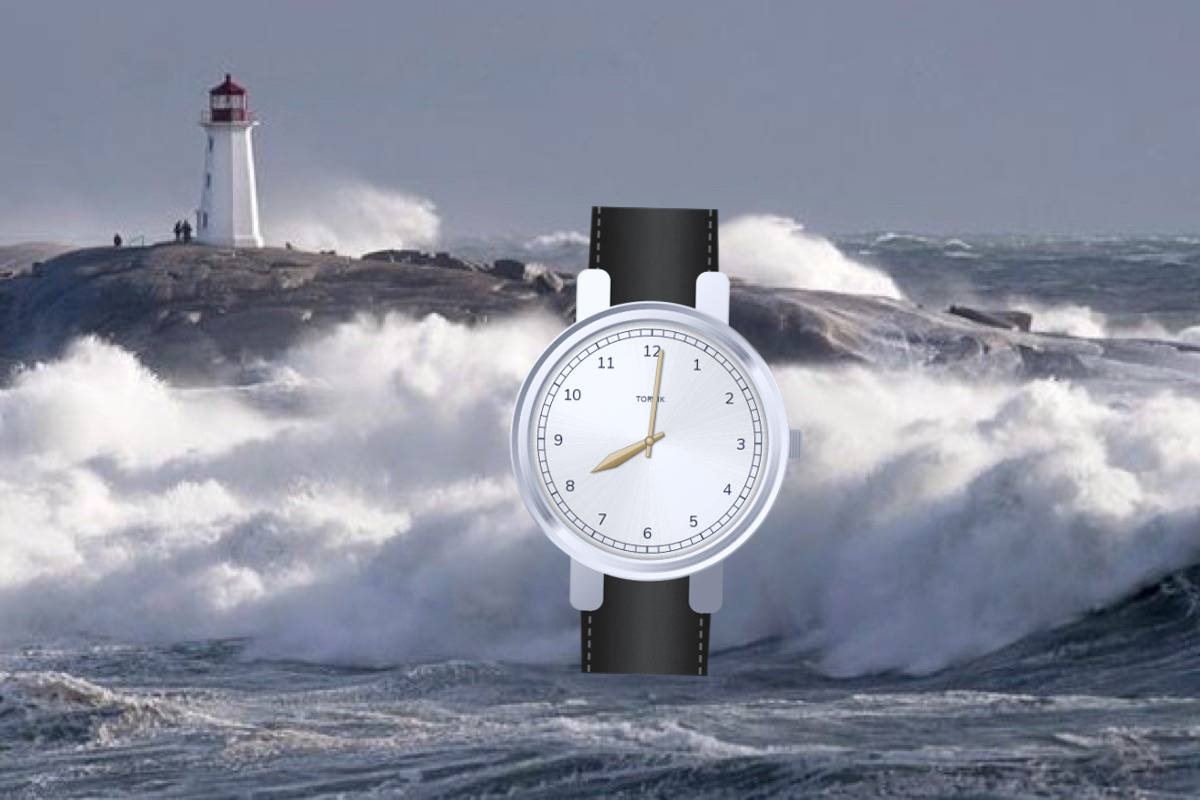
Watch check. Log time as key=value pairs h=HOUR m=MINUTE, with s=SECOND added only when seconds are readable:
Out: h=8 m=1
